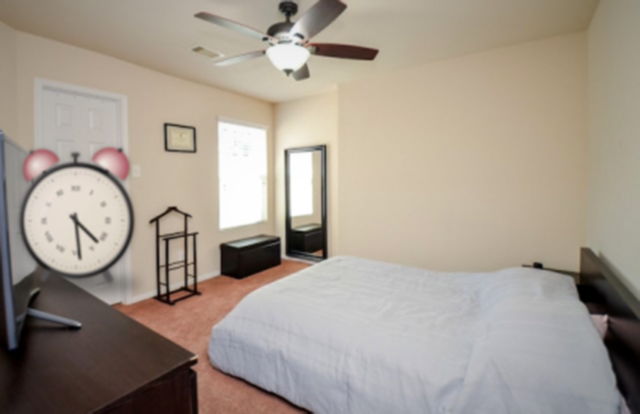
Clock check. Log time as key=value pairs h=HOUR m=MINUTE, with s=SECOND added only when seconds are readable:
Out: h=4 m=29
